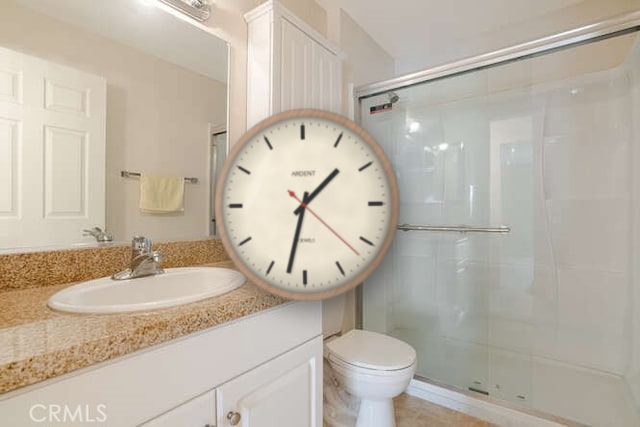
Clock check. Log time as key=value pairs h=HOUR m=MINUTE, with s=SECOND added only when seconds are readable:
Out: h=1 m=32 s=22
